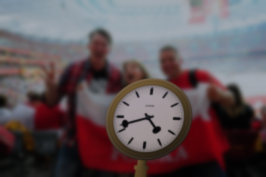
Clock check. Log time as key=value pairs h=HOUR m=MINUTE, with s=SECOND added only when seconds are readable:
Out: h=4 m=42
